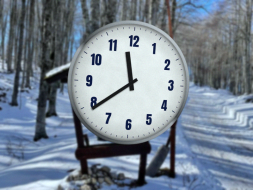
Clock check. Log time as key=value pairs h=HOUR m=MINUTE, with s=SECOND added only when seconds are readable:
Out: h=11 m=39
